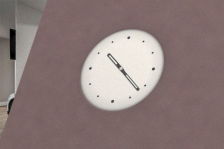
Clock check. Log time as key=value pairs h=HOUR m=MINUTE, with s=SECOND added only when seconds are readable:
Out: h=10 m=22
